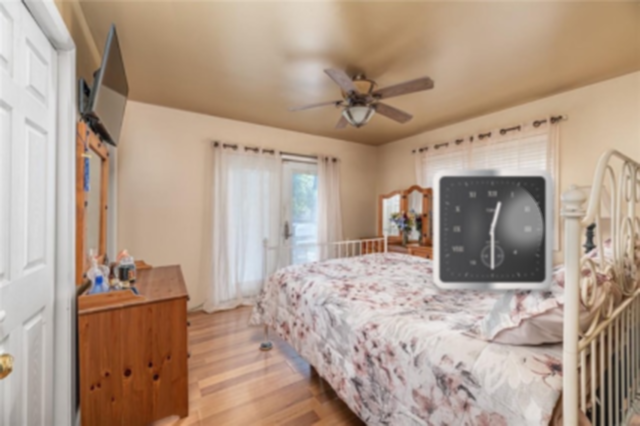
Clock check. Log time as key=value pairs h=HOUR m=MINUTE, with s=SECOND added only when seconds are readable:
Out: h=12 m=30
